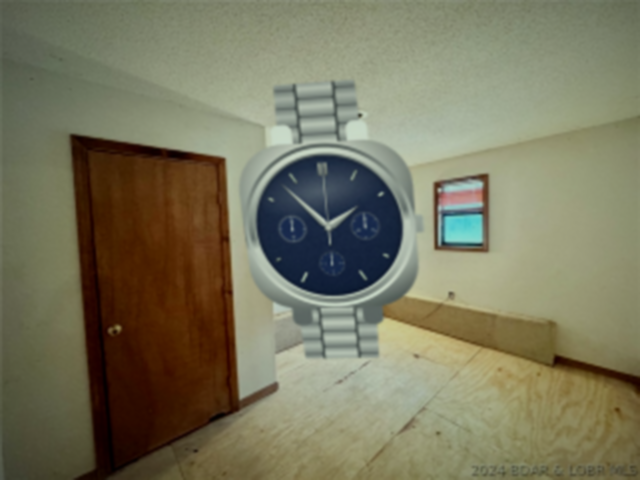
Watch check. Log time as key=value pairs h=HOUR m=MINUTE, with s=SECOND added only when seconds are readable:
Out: h=1 m=53
